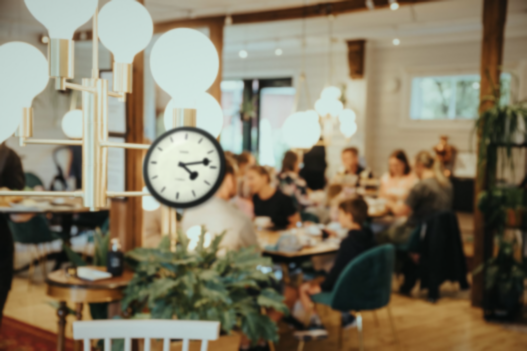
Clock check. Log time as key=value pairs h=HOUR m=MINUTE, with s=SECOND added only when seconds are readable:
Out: h=4 m=13
